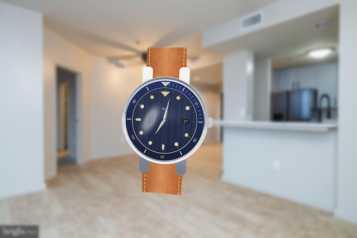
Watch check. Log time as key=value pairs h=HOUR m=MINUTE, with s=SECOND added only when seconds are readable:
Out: h=7 m=2
